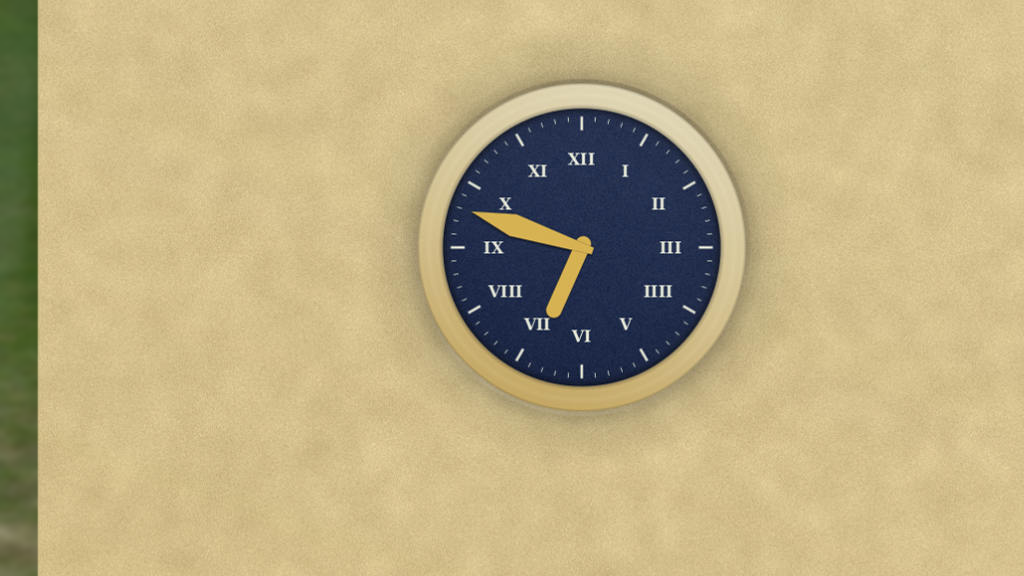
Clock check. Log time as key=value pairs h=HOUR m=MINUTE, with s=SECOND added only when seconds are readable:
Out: h=6 m=48
